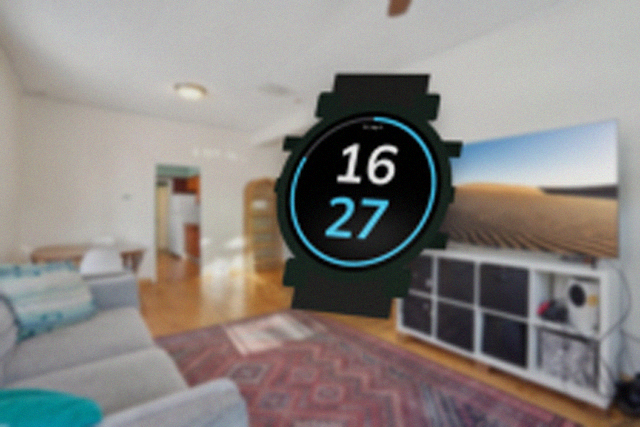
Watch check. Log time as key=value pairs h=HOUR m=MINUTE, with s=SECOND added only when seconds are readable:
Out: h=16 m=27
